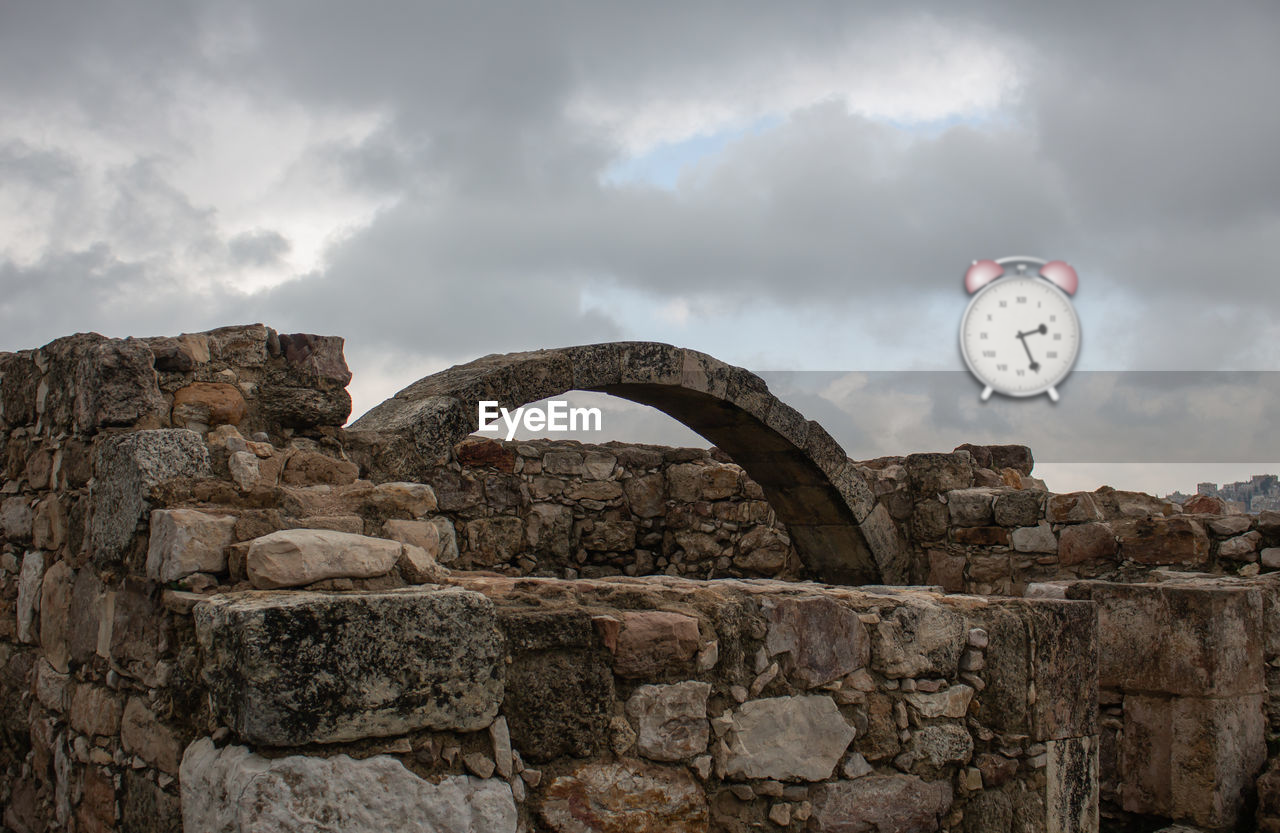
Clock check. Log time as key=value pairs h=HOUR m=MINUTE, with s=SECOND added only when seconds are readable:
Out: h=2 m=26
